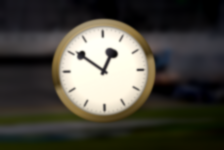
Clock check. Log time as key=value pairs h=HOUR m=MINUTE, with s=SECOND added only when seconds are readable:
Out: h=12 m=51
